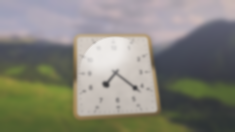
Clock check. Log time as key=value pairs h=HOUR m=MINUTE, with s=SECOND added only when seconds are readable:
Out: h=7 m=22
